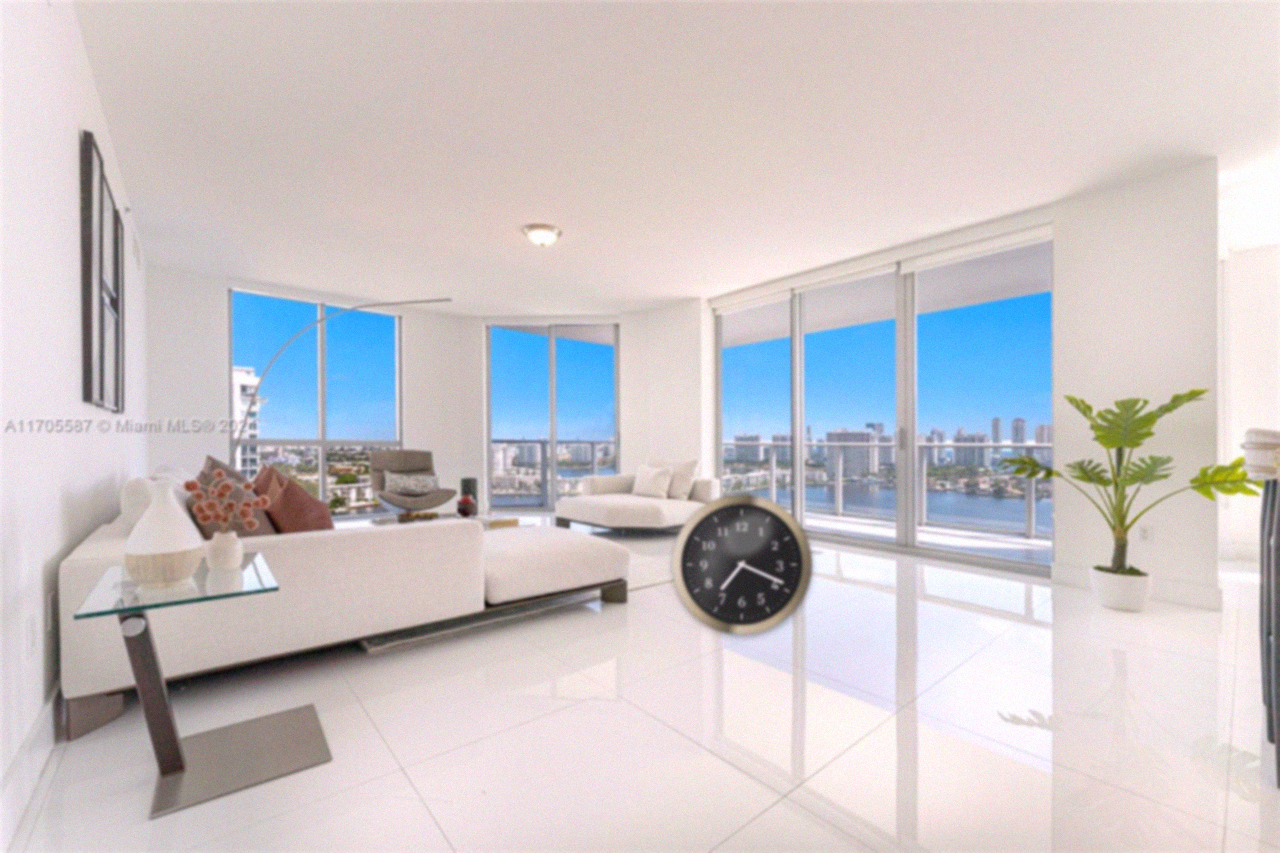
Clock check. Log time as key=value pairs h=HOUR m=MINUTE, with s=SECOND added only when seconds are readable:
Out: h=7 m=19
